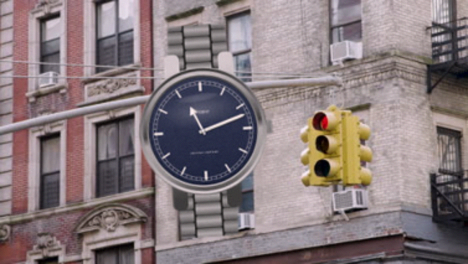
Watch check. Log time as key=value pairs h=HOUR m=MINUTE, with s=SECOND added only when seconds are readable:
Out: h=11 m=12
